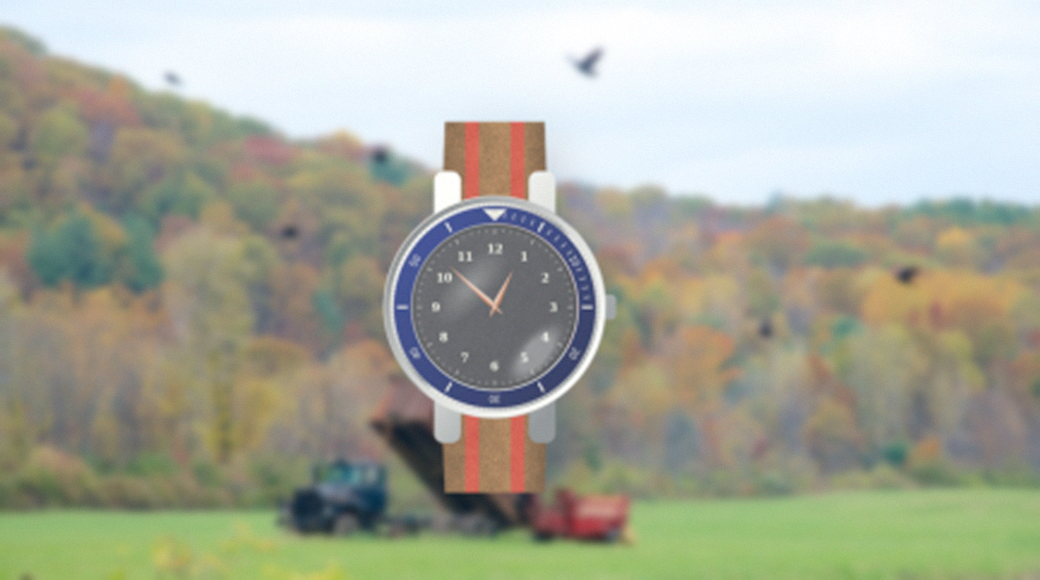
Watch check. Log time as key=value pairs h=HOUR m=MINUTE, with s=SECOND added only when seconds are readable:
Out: h=12 m=52
